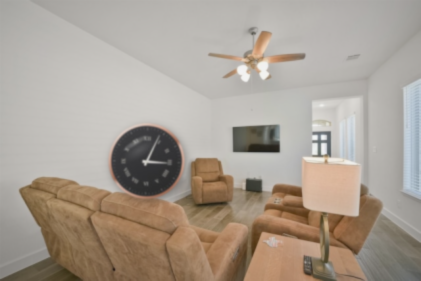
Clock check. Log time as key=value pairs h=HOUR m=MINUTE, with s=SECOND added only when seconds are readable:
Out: h=3 m=4
